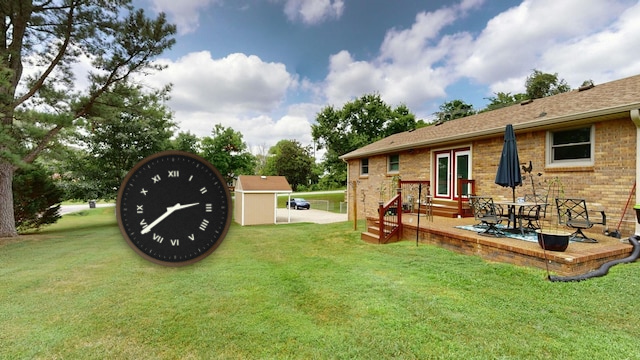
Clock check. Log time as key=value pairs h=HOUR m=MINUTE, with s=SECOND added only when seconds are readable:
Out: h=2 m=39
